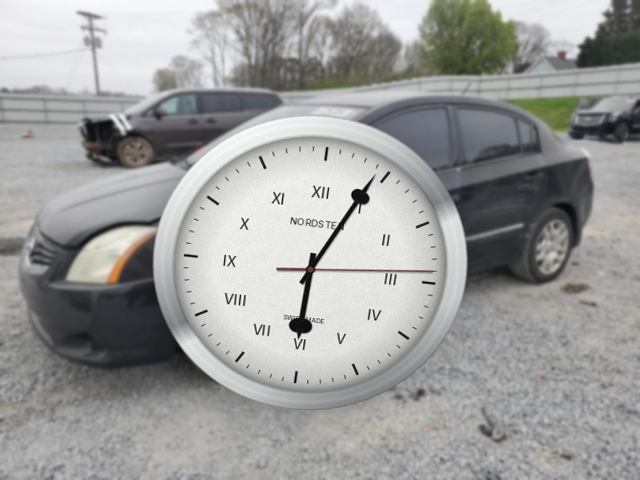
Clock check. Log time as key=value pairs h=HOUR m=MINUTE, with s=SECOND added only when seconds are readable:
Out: h=6 m=4 s=14
